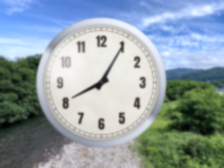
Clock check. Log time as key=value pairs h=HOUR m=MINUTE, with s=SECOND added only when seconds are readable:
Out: h=8 m=5
